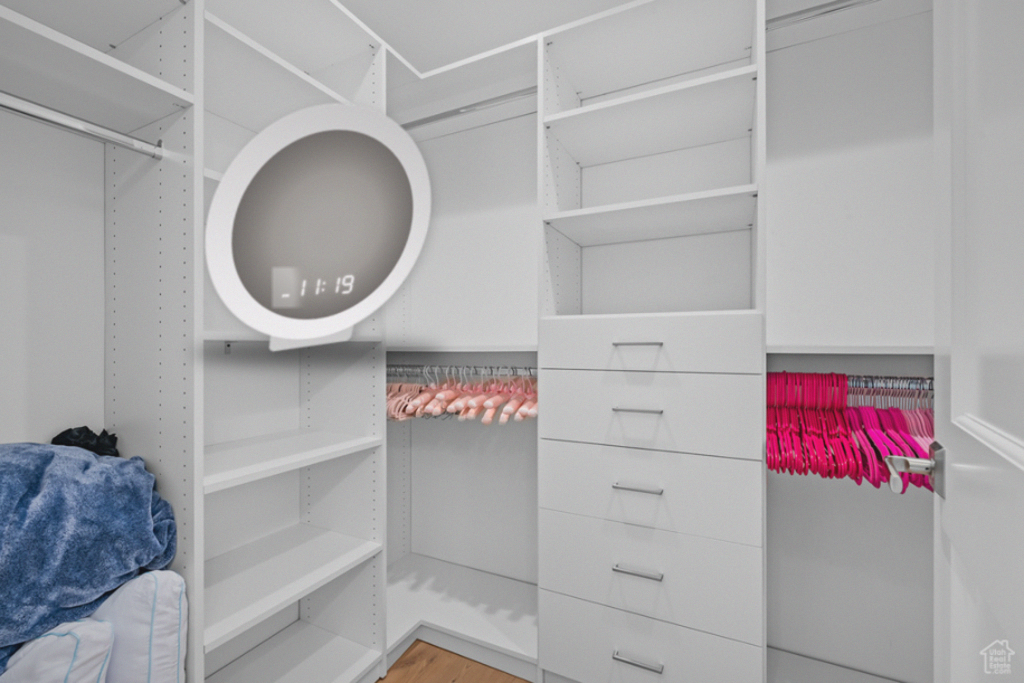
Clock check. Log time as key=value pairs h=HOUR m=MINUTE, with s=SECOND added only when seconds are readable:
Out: h=11 m=19
